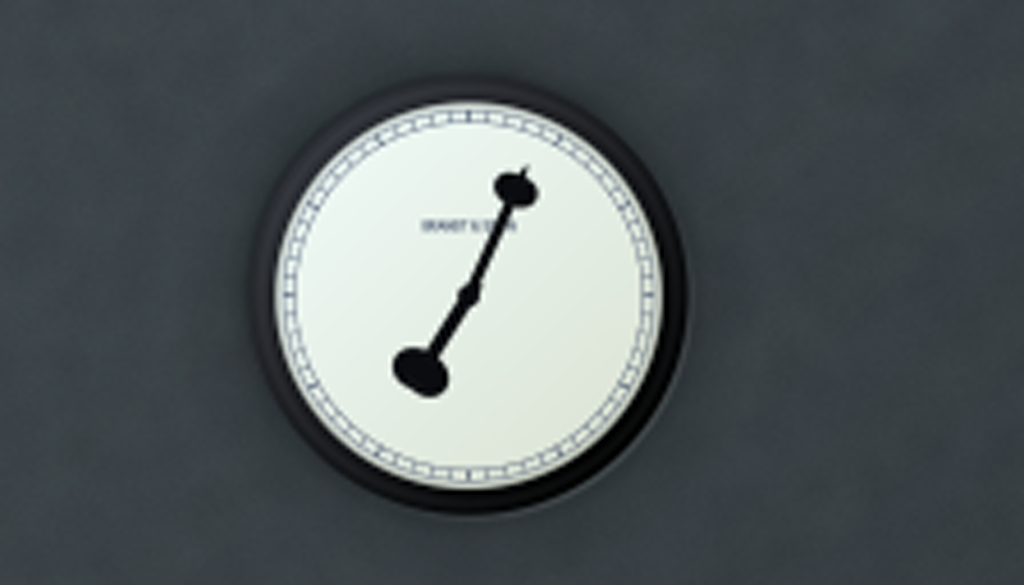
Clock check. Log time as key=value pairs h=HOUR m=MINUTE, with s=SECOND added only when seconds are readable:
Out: h=7 m=4
